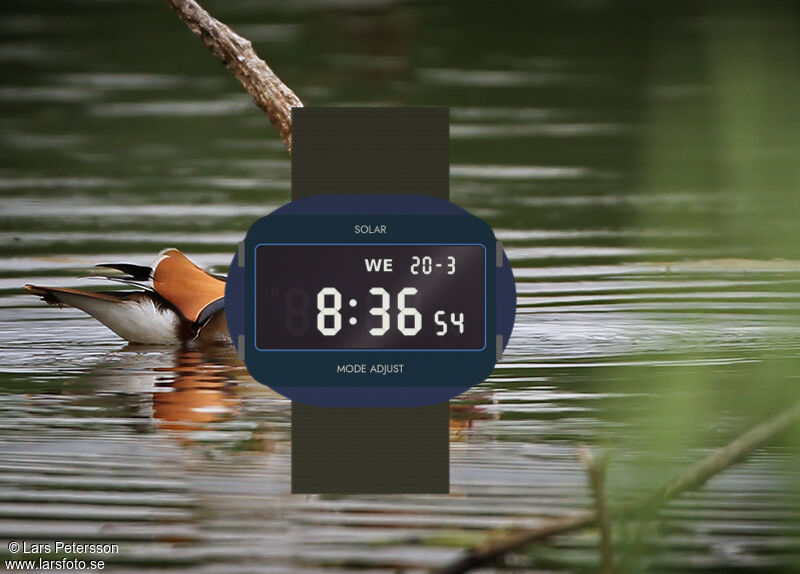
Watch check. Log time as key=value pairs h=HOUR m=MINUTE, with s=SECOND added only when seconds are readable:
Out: h=8 m=36 s=54
